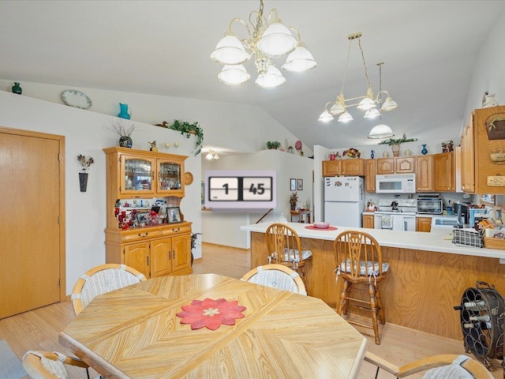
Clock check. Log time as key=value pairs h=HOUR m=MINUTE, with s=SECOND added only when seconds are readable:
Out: h=1 m=45
